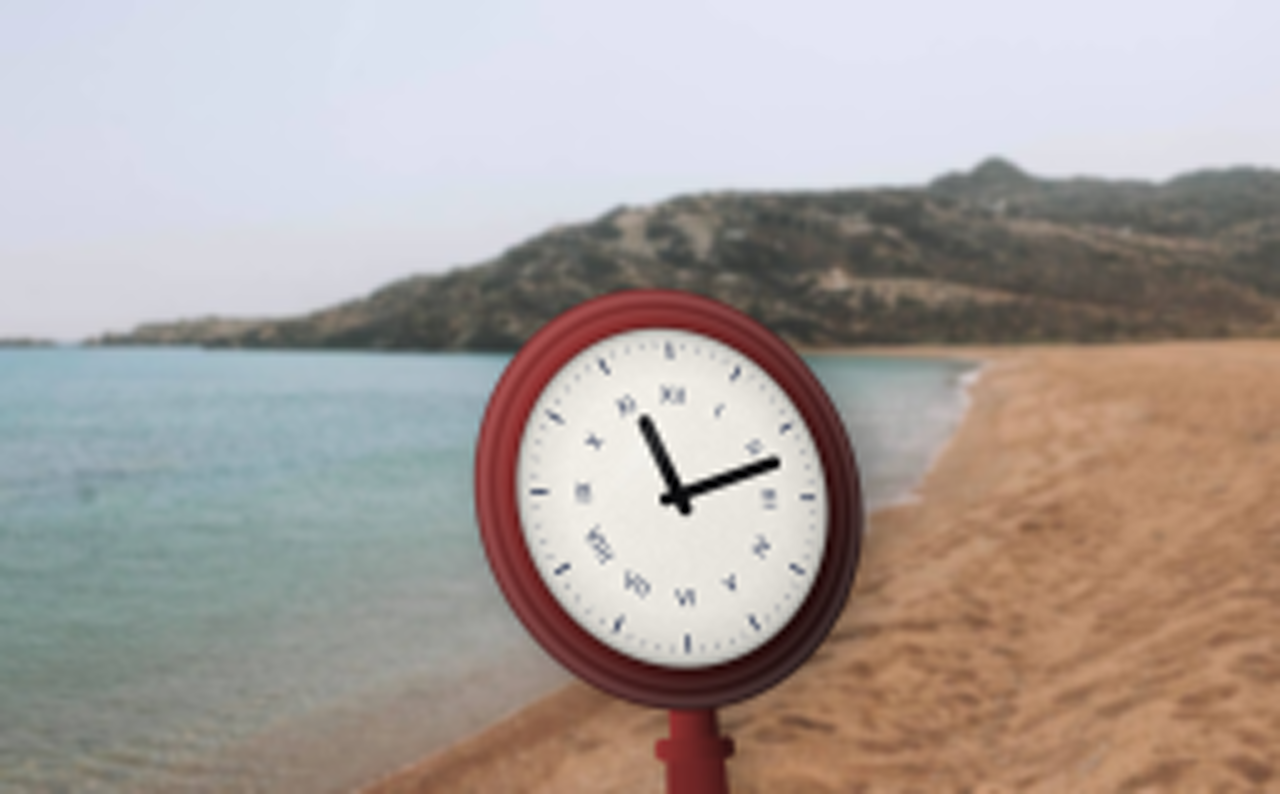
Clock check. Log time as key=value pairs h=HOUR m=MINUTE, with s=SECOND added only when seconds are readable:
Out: h=11 m=12
